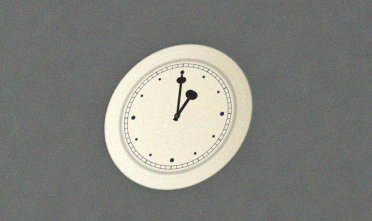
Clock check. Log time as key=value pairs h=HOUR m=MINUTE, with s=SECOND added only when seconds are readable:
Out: h=1 m=0
